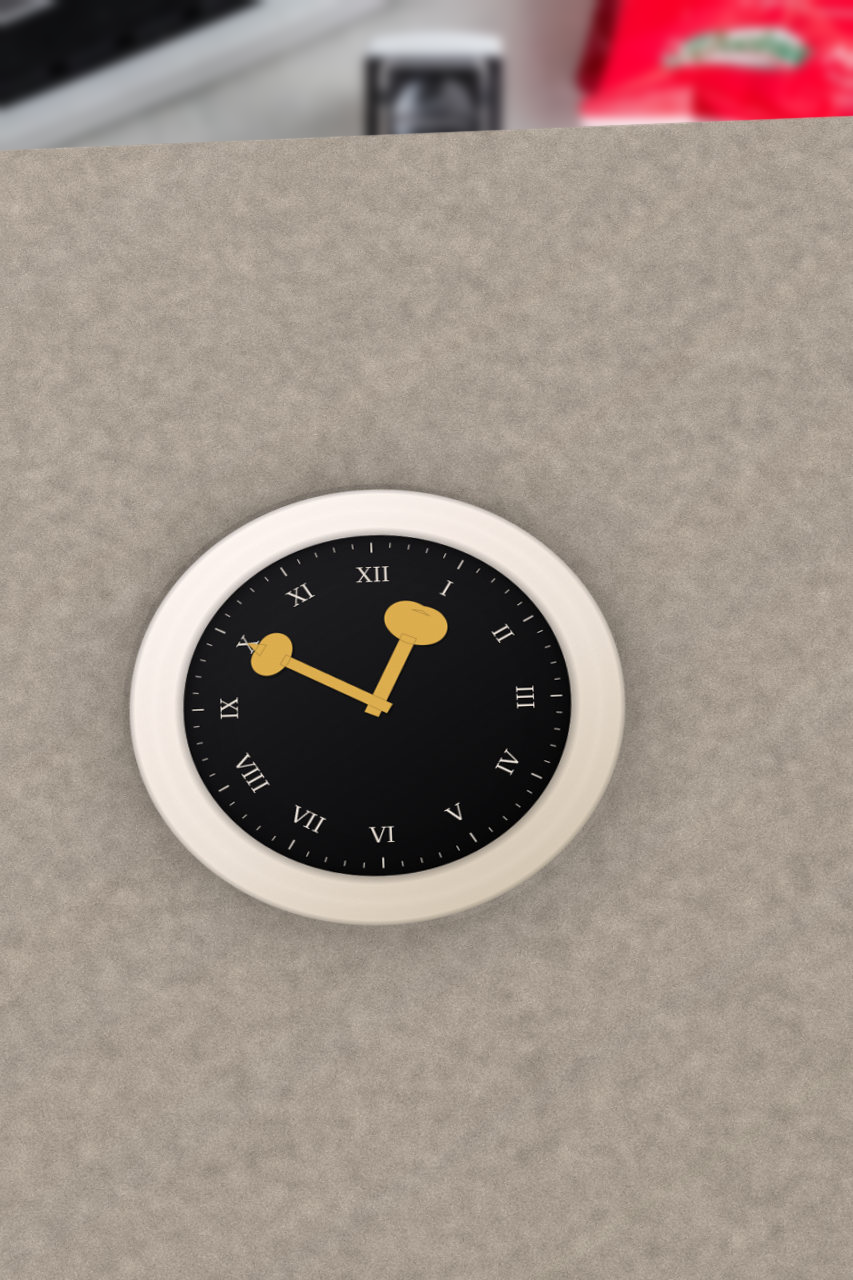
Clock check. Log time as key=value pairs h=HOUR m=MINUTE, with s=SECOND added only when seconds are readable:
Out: h=12 m=50
